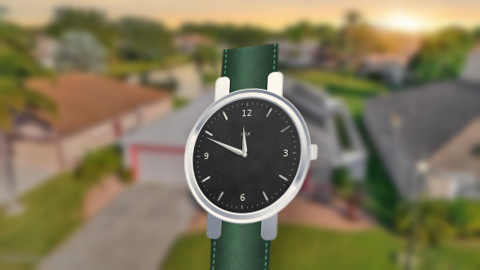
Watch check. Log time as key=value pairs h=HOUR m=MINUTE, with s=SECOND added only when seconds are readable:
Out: h=11 m=49
